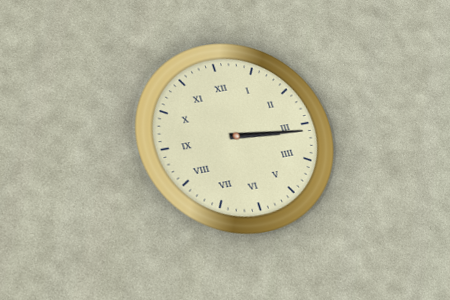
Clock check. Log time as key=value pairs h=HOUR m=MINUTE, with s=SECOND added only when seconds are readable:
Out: h=3 m=16
